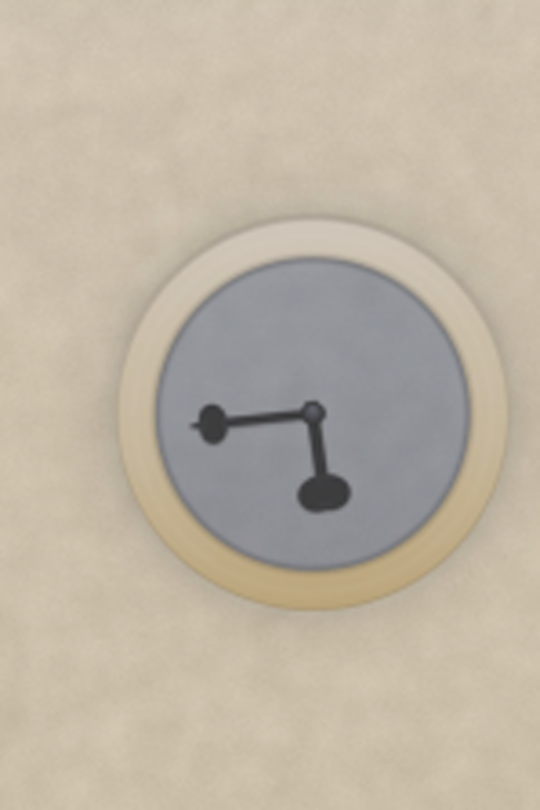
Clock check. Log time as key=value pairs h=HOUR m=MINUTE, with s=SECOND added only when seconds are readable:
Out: h=5 m=44
